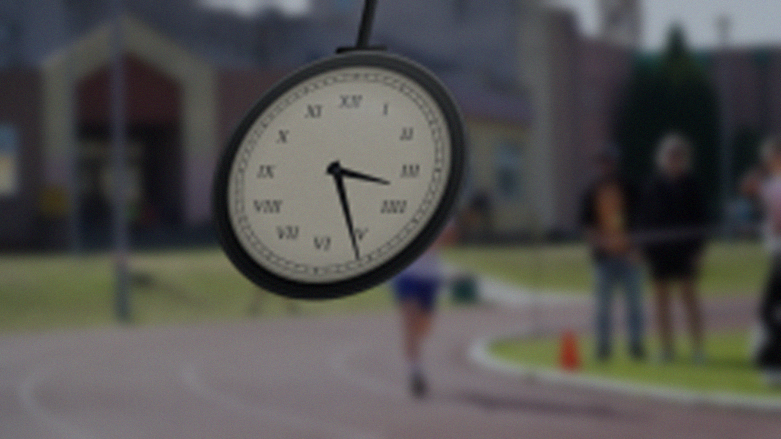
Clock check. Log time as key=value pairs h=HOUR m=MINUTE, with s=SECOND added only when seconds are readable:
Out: h=3 m=26
